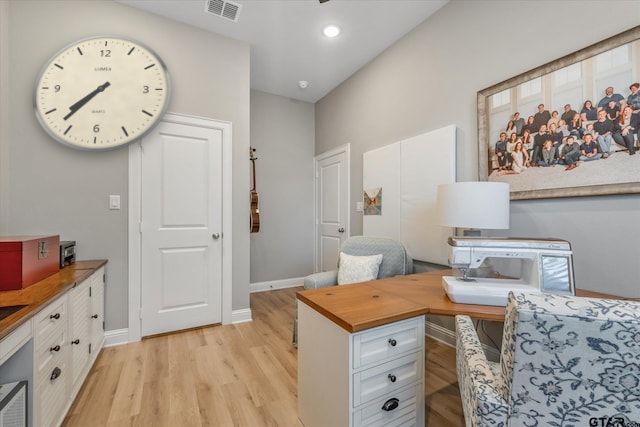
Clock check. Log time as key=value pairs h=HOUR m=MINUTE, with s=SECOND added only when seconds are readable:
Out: h=7 m=37
